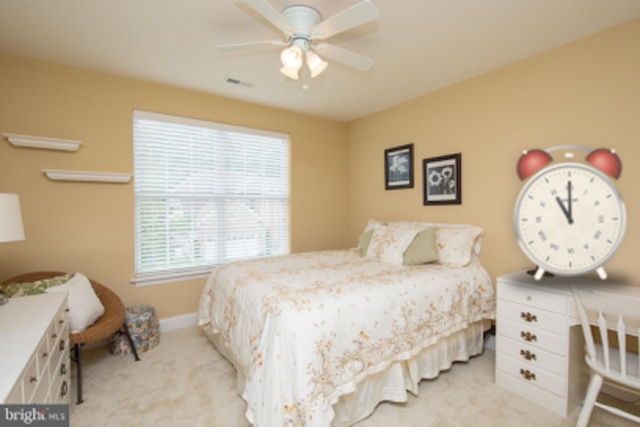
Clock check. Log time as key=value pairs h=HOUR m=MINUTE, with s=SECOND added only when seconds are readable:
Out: h=11 m=0
